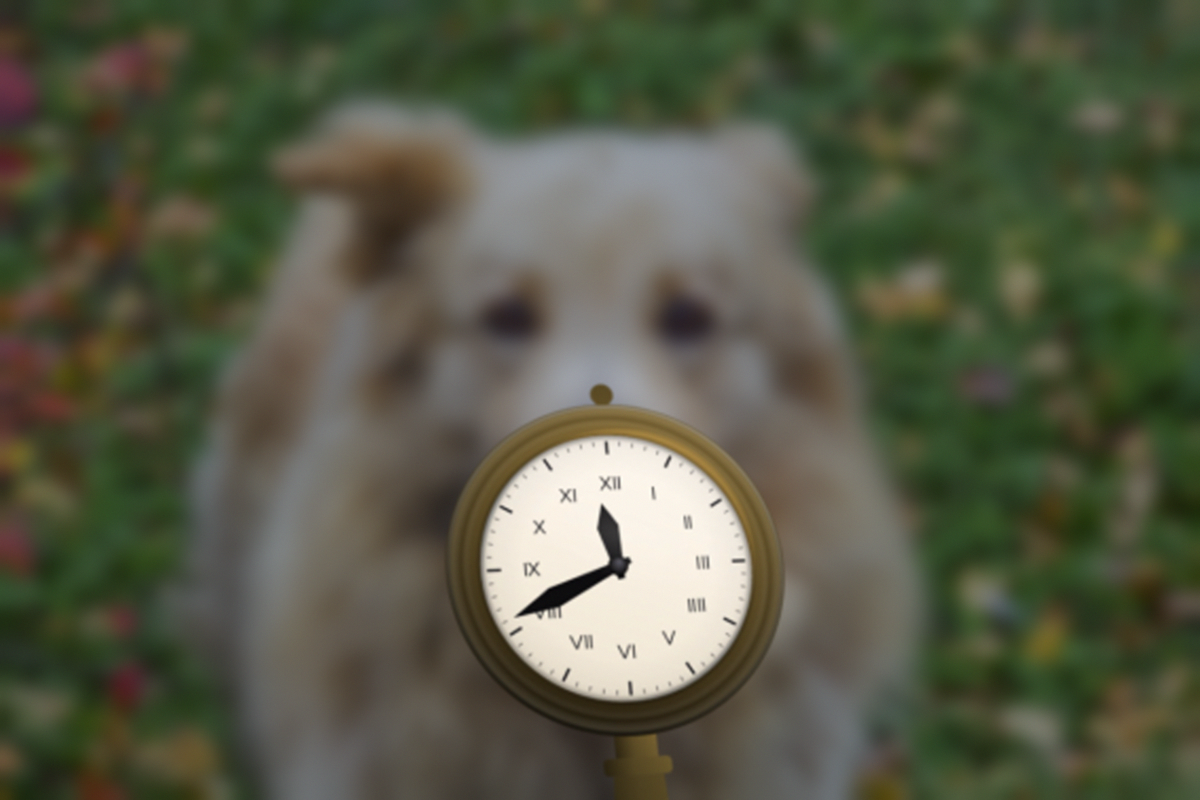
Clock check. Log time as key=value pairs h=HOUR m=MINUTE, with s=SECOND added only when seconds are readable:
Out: h=11 m=41
